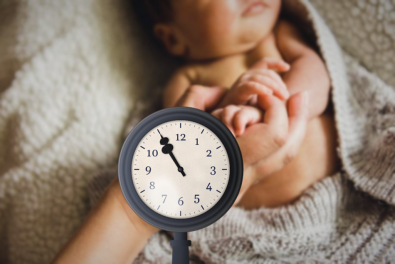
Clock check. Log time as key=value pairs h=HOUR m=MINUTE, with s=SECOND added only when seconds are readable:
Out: h=10 m=55
